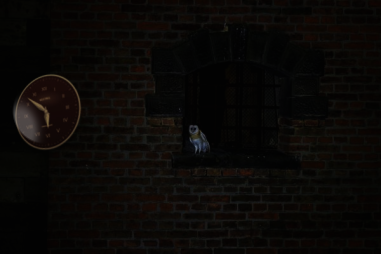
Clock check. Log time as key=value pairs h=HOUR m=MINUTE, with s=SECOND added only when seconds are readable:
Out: h=5 m=52
